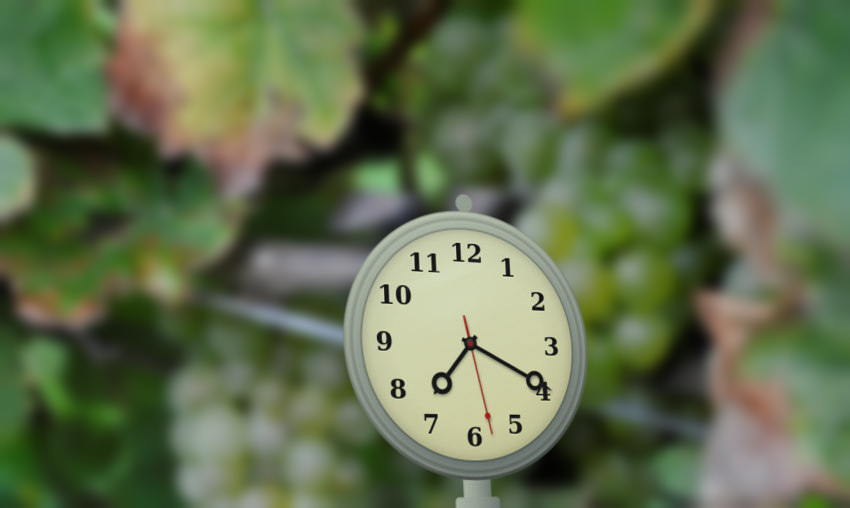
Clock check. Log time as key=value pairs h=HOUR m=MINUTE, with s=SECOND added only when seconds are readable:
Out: h=7 m=19 s=28
